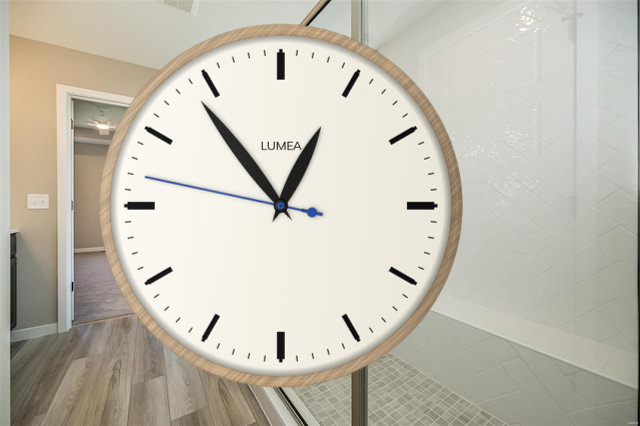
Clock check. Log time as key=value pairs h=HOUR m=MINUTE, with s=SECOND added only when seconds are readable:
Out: h=12 m=53 s=47
